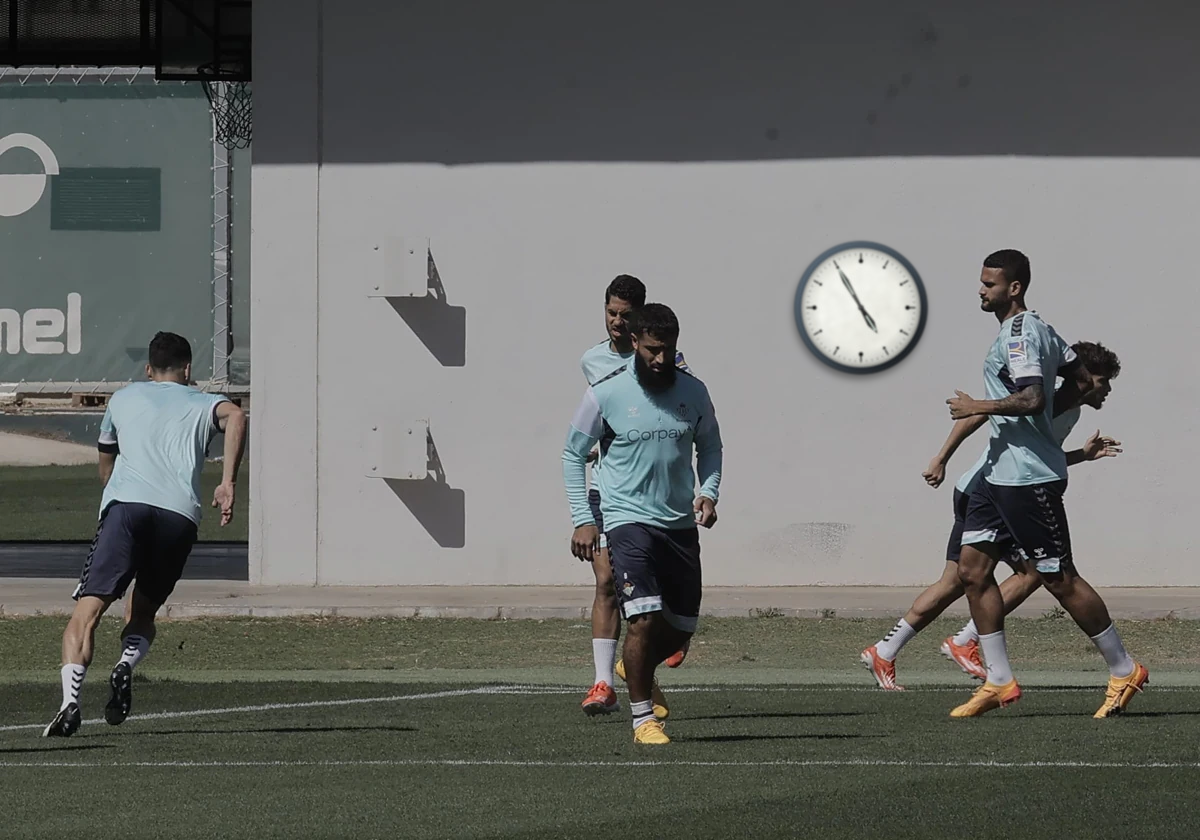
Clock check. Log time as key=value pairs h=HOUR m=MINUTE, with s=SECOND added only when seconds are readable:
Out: h=4 m=55
